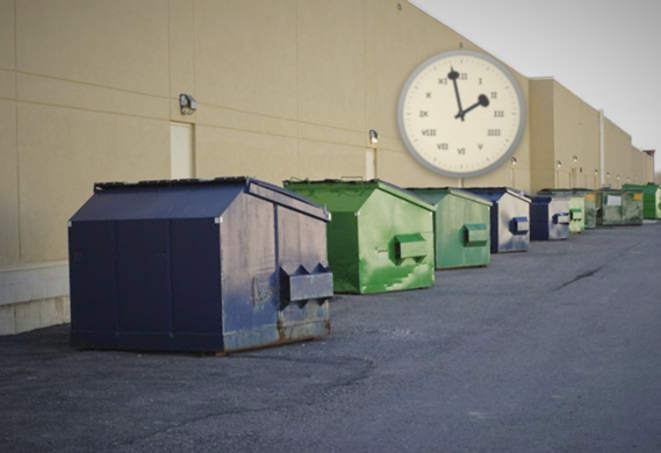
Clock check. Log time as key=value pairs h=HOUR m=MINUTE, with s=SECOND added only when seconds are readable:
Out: h=1 m=58
